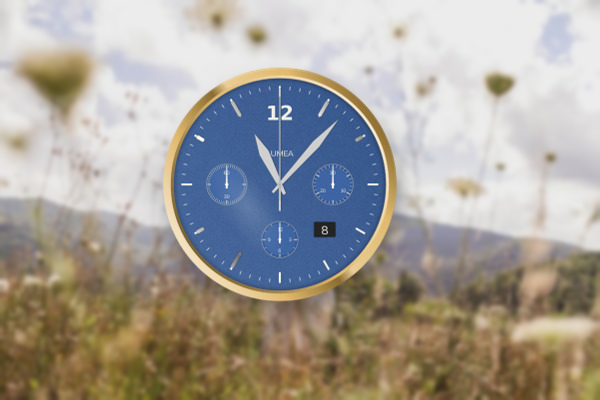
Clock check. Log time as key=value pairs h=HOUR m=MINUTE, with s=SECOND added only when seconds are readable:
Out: h=11 m=7
